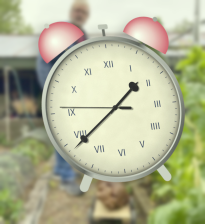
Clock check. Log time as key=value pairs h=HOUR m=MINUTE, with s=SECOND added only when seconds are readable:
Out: h=1 m=38 s=46
